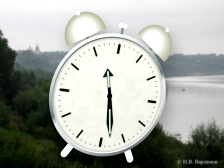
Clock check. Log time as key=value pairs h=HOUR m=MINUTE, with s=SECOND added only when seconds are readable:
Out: h=11 m=28
